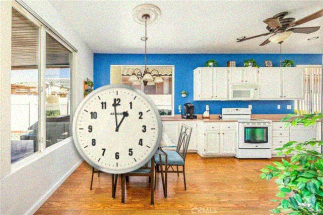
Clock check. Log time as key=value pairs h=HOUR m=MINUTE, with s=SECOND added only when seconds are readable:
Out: h=12 m=59
